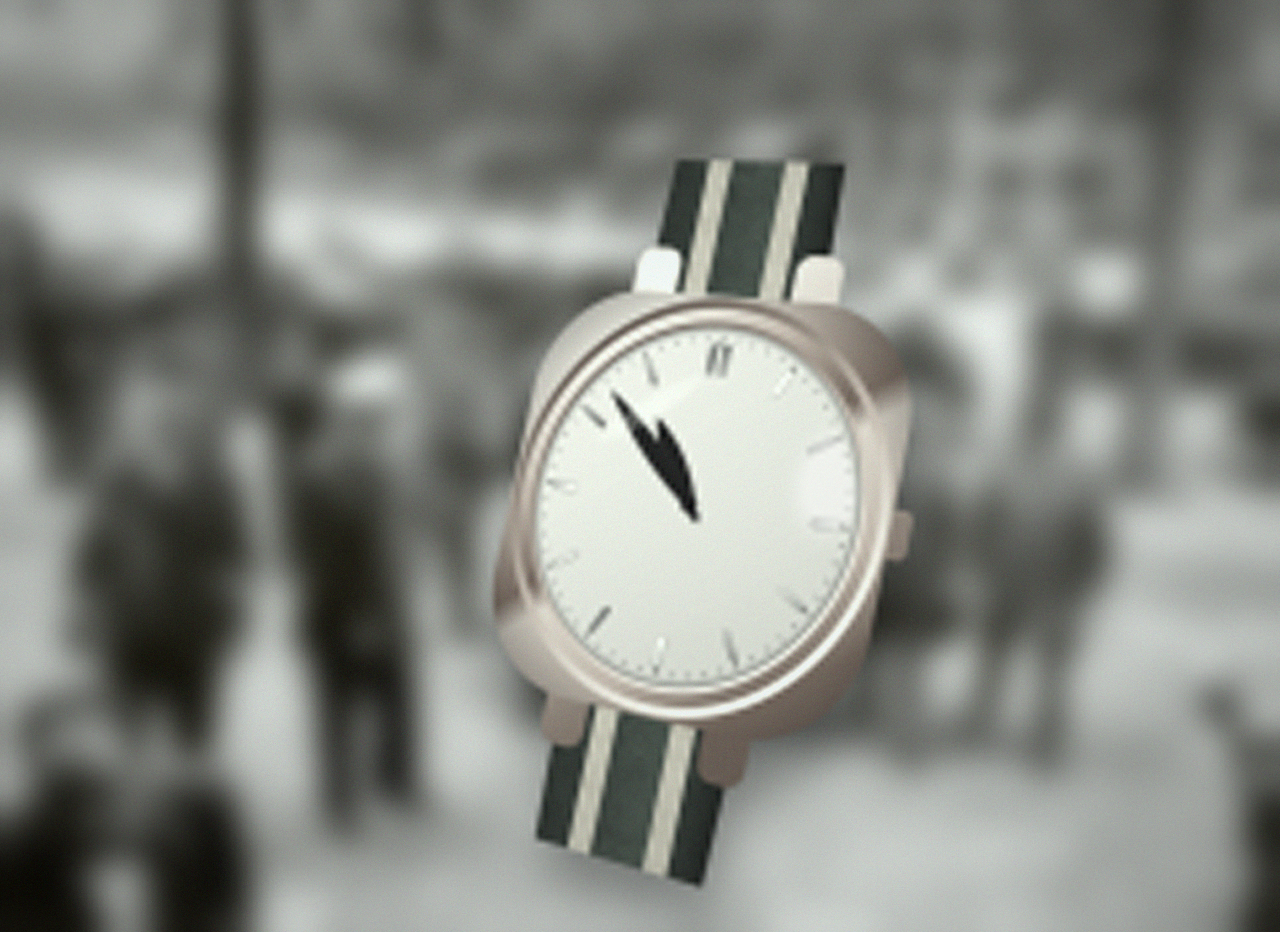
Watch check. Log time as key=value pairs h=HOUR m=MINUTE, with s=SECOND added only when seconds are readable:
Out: h=10 m=52
